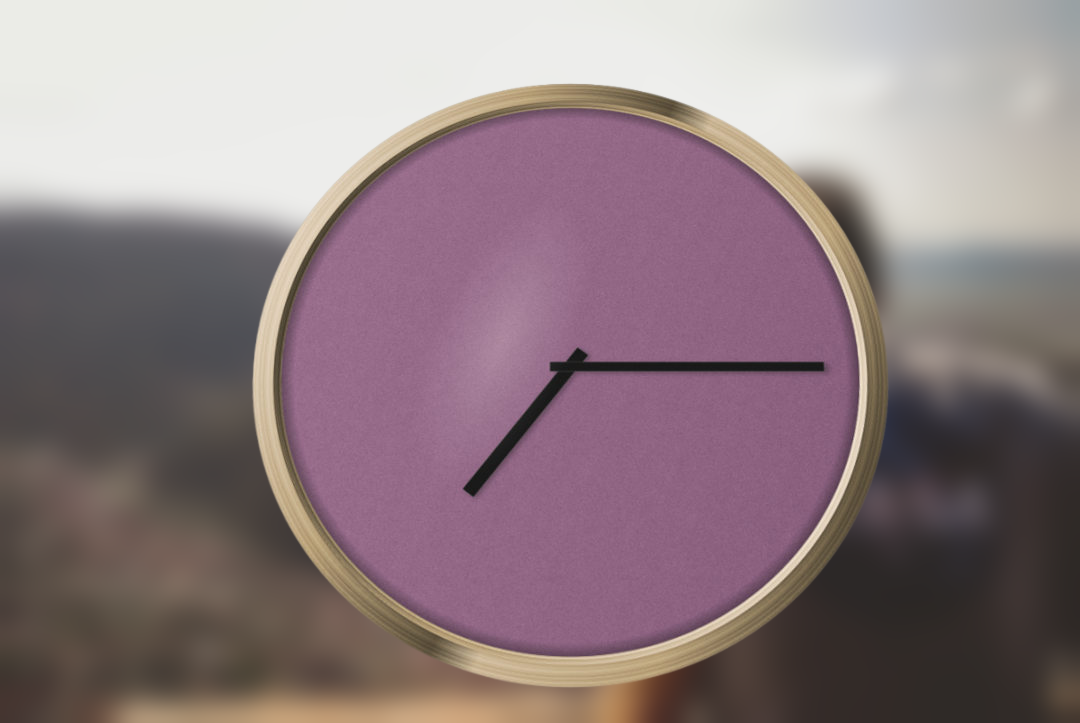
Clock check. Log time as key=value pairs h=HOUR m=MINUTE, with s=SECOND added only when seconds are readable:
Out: h=7 m=15
